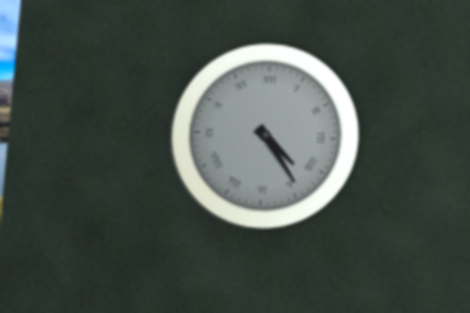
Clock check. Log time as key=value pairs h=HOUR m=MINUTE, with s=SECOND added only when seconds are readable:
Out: h=4 m=24
